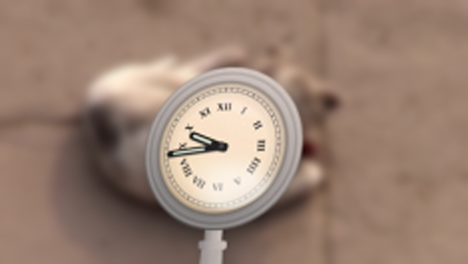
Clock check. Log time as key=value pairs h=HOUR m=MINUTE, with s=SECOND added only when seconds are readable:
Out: h=9 m=44
